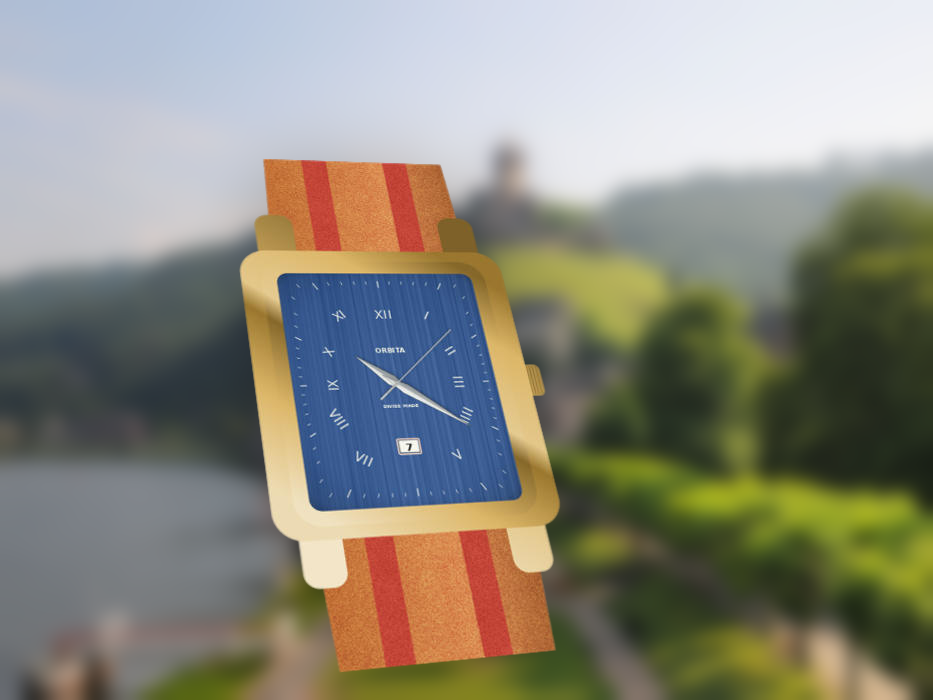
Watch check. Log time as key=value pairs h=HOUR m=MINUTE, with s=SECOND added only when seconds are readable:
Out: h=10 m=21 s=8
